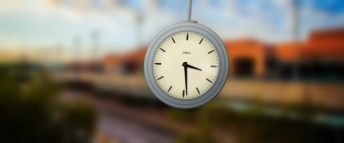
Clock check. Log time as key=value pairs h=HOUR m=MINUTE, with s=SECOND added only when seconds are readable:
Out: h=3 m=29
